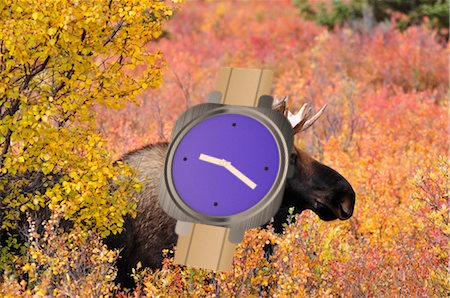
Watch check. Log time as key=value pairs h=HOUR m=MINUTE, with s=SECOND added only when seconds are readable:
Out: h=9 m=20
